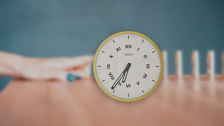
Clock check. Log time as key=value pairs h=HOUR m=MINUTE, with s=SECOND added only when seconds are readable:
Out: h=6 m=36
